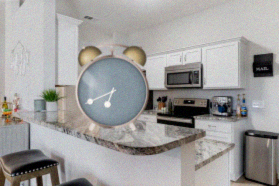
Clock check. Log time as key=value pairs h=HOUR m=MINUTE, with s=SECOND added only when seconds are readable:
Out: h=6 m=41
